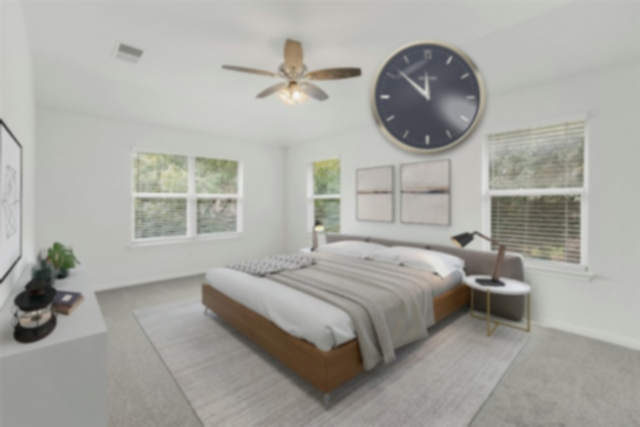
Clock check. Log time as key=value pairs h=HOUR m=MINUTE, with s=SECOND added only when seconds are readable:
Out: h=11 m=52
